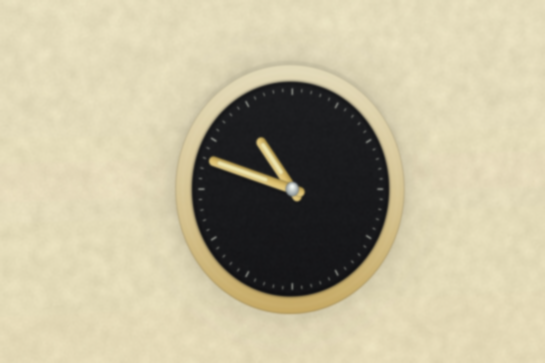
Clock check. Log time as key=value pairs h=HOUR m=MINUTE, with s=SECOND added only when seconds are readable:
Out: h=10 m=48
